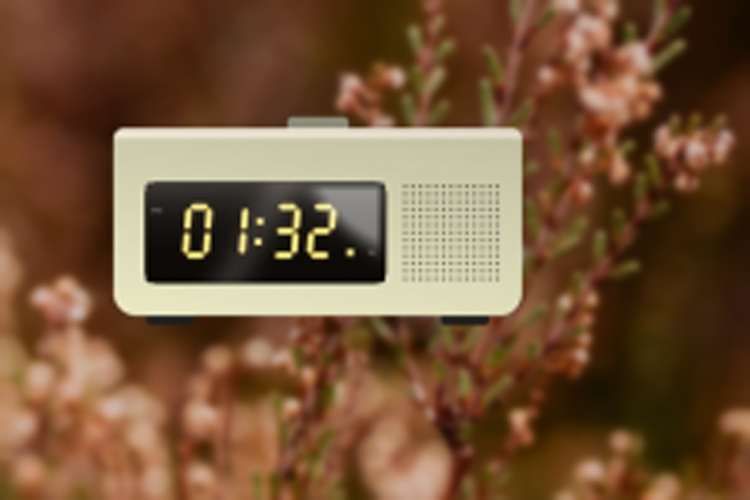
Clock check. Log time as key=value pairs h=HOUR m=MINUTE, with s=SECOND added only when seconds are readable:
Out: h=1 m=32
